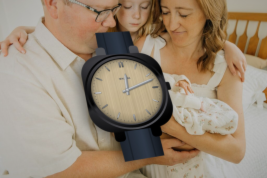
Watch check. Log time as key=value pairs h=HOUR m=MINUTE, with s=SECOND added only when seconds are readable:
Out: h=12 m=12
